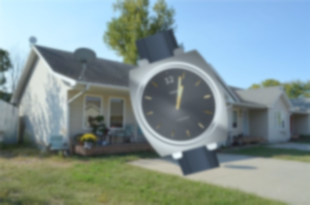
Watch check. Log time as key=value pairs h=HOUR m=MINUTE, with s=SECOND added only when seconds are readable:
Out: h=1 m=4
